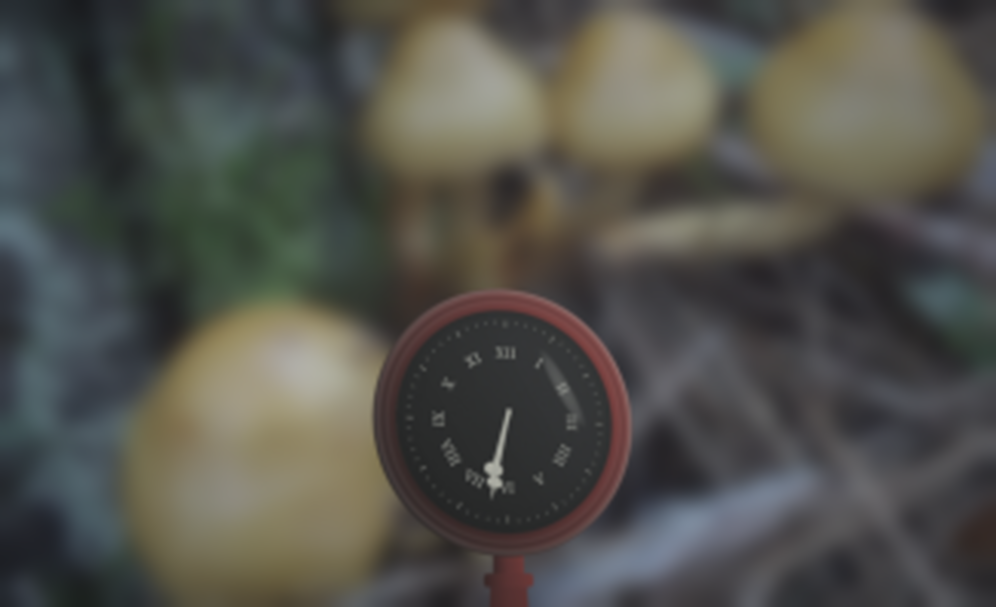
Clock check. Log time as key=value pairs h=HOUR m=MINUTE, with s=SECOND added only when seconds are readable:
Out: h=6 m=32
